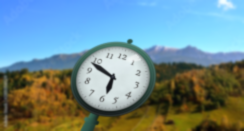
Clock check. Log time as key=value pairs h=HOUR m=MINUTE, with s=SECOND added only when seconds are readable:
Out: h=5 m=48
